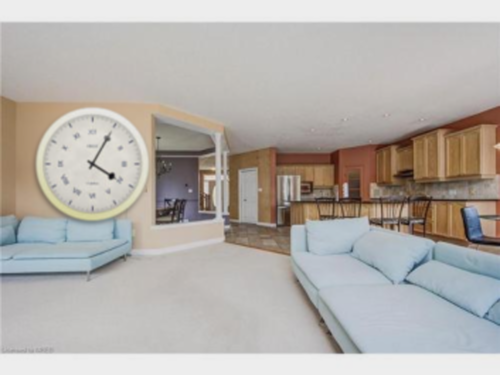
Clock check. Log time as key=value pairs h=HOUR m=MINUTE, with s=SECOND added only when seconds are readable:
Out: h=4 m=5
